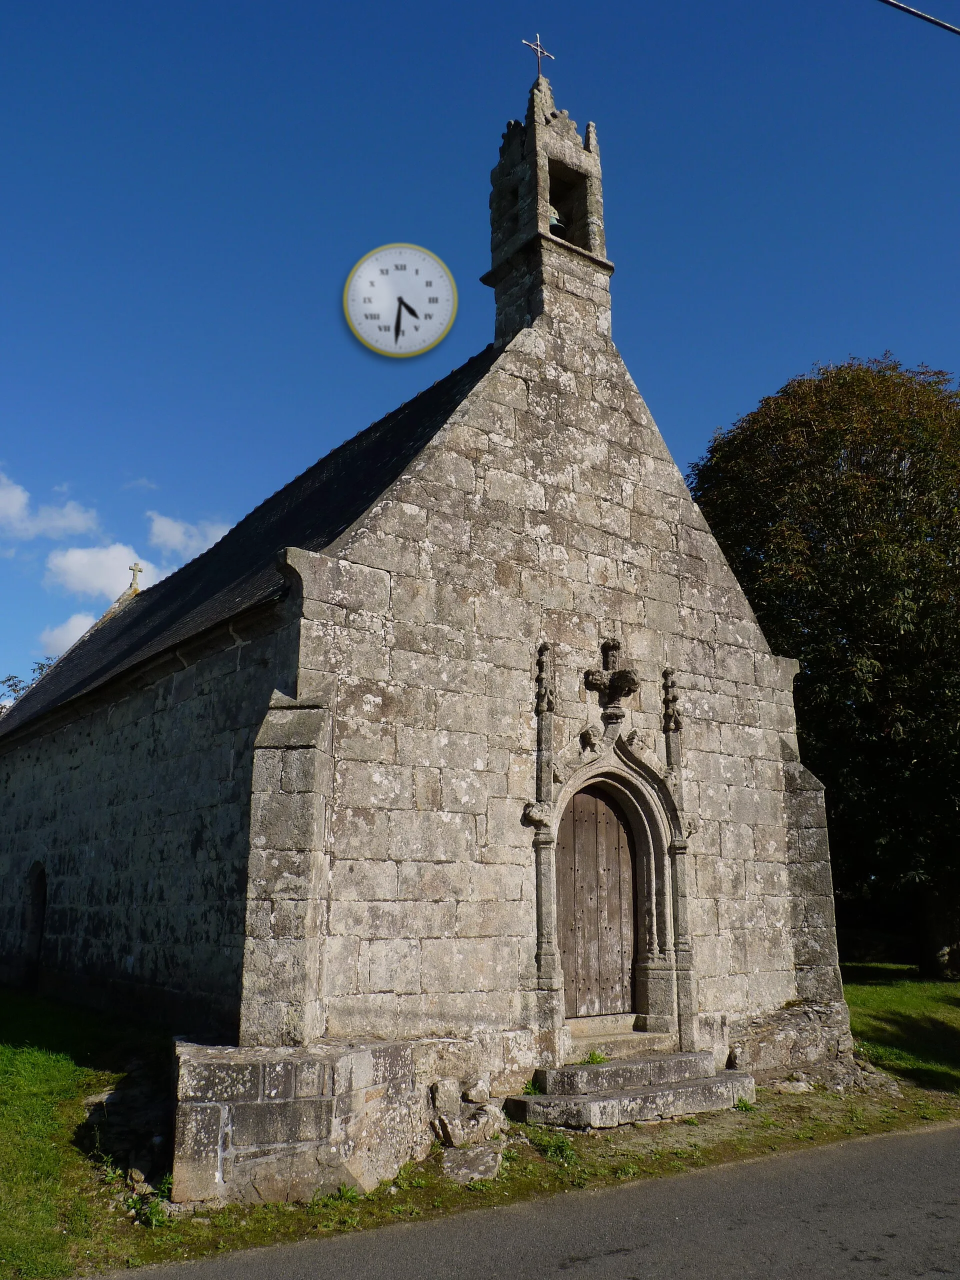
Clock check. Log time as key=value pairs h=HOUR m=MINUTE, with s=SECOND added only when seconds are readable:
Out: h=4 m=31
